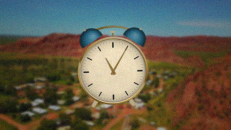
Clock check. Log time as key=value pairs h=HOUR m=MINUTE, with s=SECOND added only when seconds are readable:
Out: h=11 m=5
